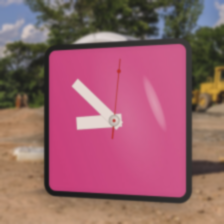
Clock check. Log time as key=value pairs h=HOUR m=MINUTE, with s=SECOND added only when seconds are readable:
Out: h=8 m=52 s=1
